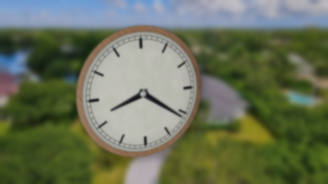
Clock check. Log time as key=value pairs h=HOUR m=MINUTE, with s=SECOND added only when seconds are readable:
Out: h=8 m=21
